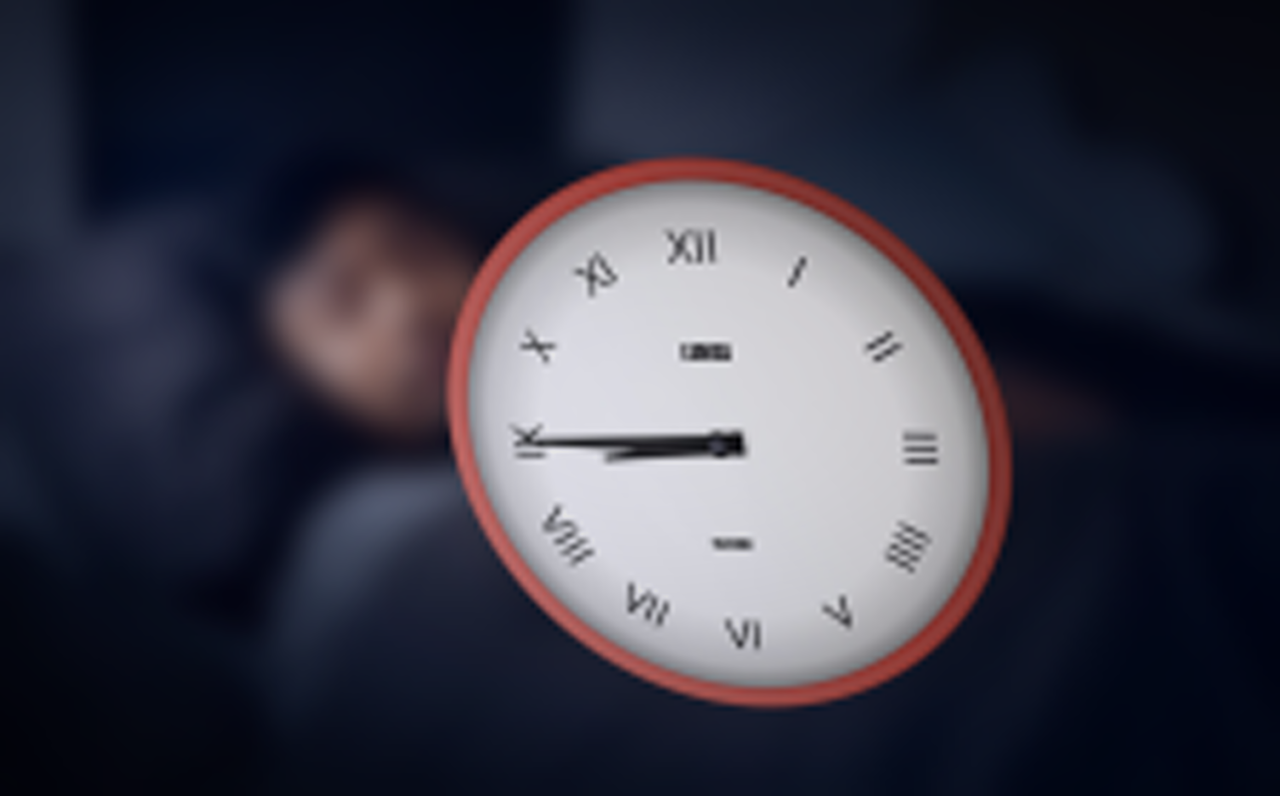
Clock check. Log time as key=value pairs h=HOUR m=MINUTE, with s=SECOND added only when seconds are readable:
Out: h=8 m=45
